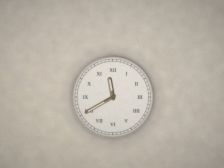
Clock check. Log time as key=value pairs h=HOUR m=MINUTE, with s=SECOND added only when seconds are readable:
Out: h=11 m=40
